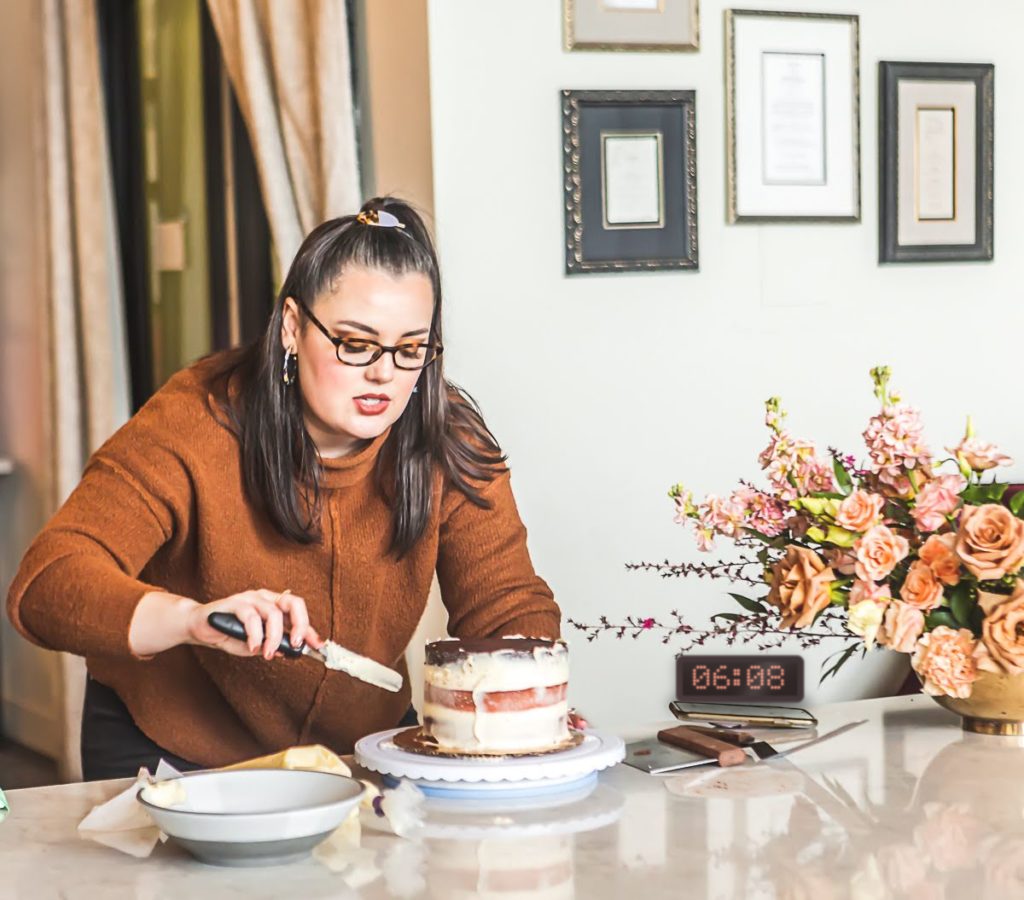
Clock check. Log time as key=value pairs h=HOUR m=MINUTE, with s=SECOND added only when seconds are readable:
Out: h=6 m=8
